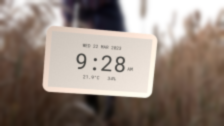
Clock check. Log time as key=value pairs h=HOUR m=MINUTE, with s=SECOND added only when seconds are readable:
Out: h=9 m=28
